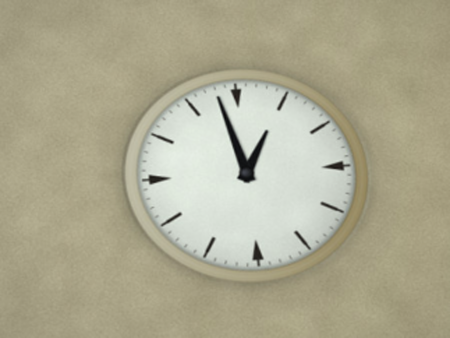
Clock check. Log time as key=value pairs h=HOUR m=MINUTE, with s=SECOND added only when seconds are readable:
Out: h=12 m=58
